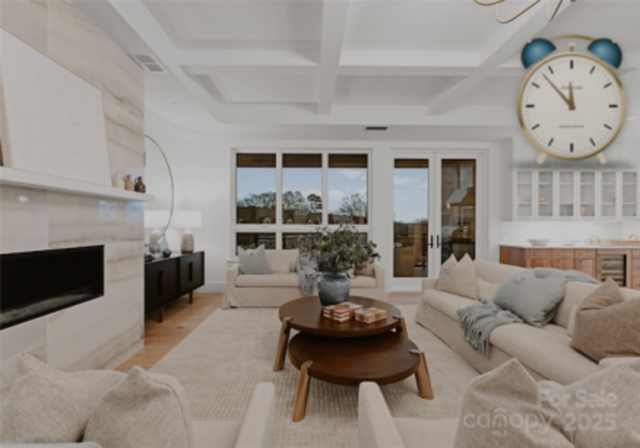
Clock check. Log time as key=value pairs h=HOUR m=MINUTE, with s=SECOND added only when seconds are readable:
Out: h=11 m=53
